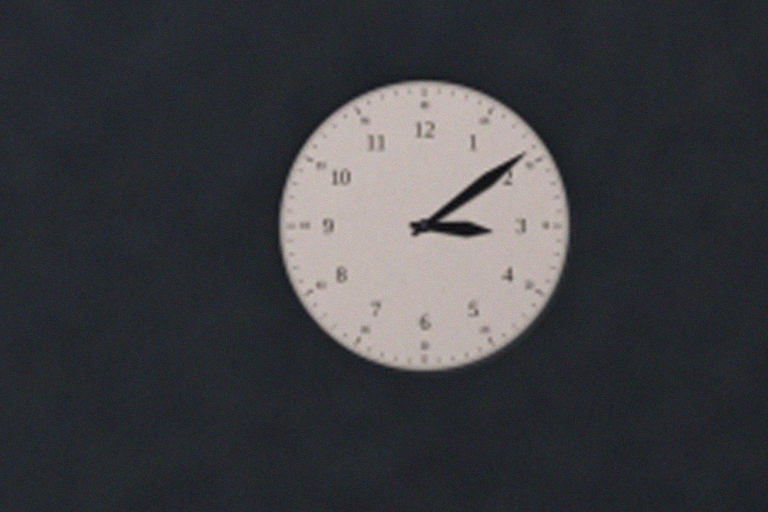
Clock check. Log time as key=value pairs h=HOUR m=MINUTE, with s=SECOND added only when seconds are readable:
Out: h=3 m=9
